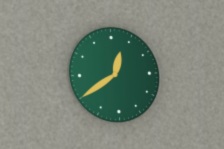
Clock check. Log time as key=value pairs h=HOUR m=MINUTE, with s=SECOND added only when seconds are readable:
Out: h=12 m=40
